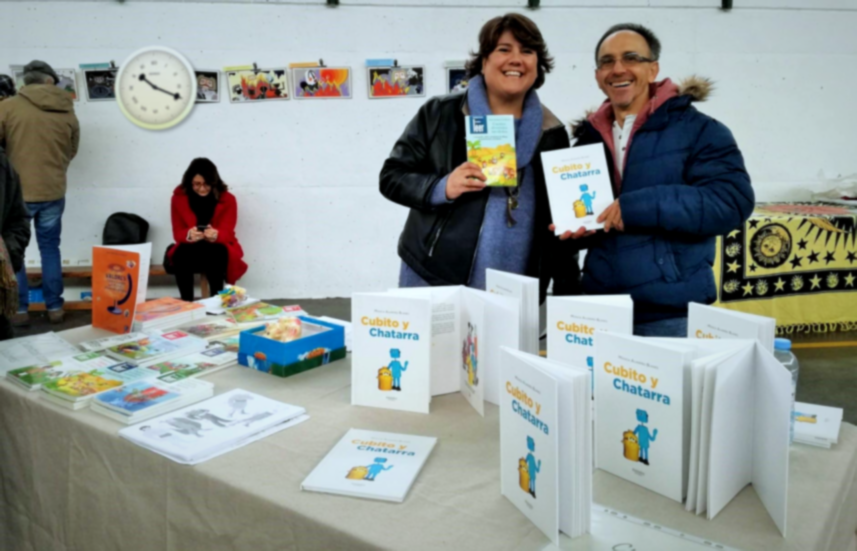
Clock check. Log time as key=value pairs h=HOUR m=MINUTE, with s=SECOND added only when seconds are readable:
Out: h=10 m=19
